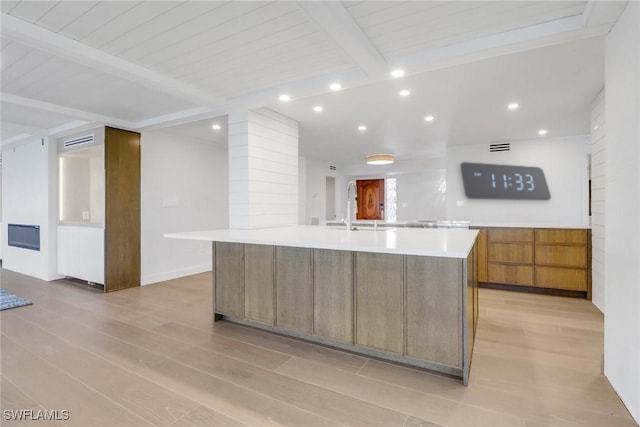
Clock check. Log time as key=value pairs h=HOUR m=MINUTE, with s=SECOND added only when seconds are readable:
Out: h=11 m=33
